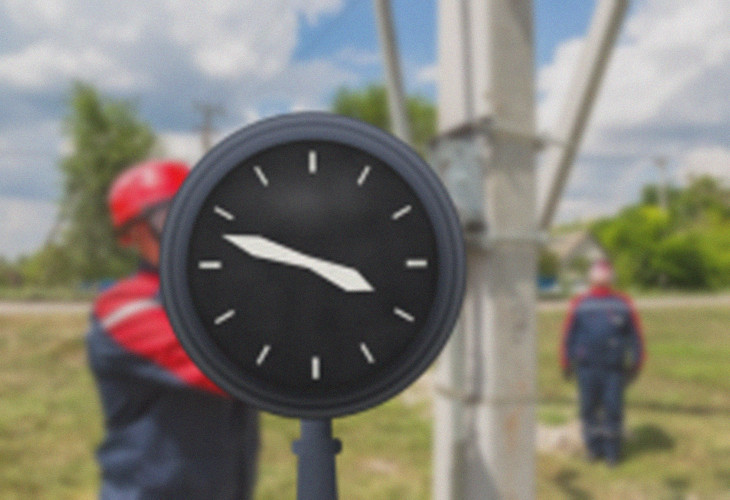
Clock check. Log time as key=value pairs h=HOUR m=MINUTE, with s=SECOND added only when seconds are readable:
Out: h=3 m=48
